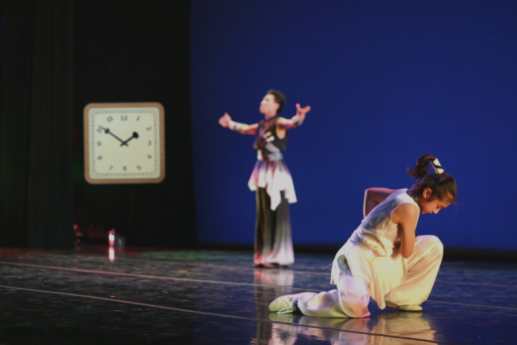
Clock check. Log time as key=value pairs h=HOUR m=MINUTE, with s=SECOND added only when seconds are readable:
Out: h=1 m=51
